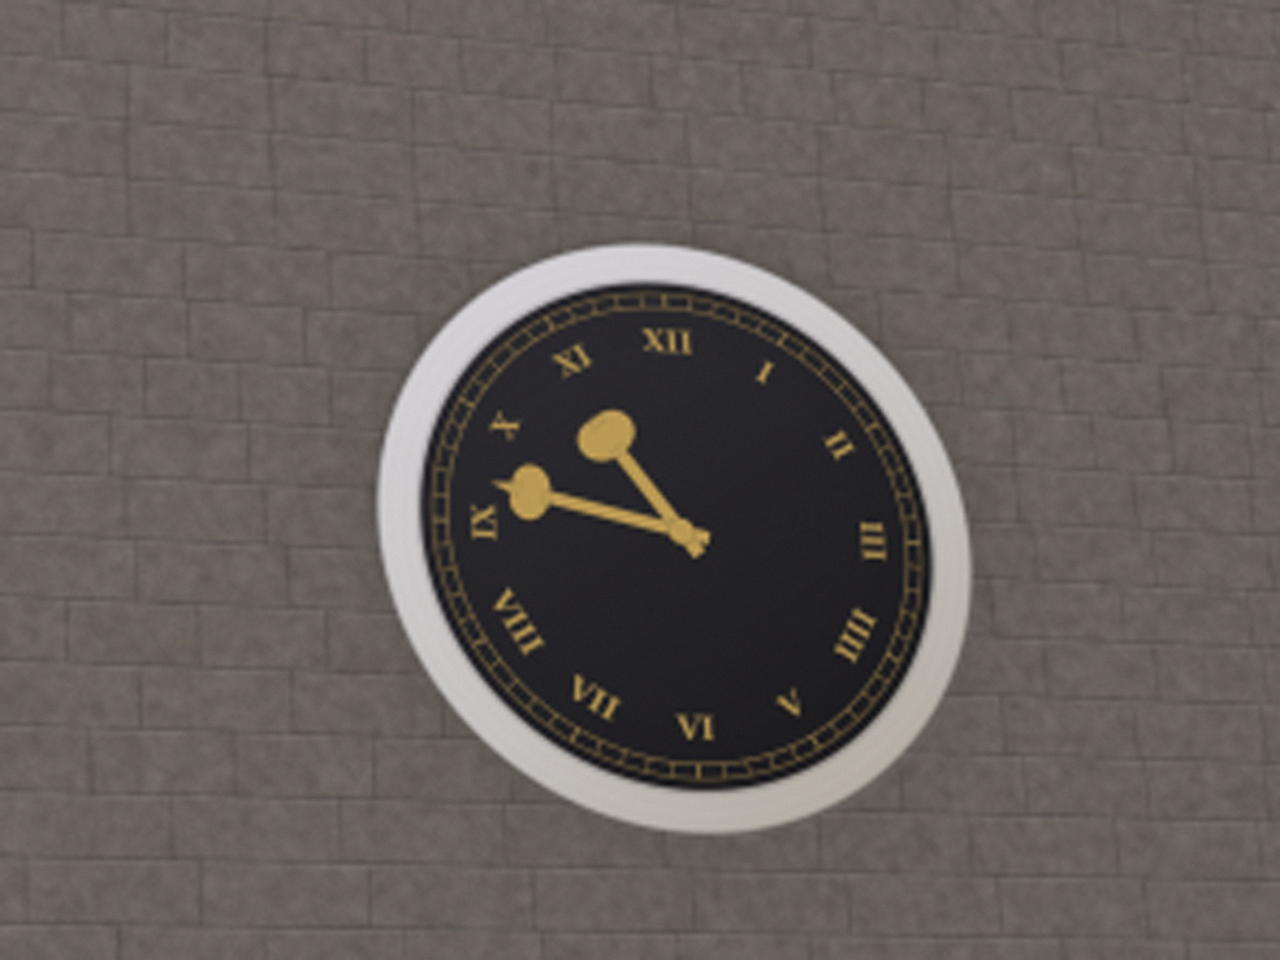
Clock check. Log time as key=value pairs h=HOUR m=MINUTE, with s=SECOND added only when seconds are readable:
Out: h=10 m=47
